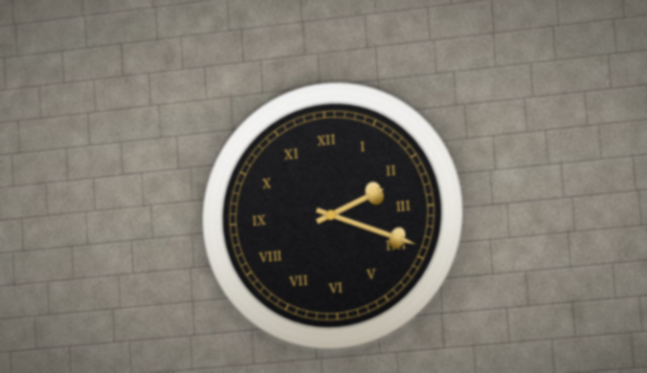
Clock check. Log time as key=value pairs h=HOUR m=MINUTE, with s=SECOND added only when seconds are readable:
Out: h=2 m=19
